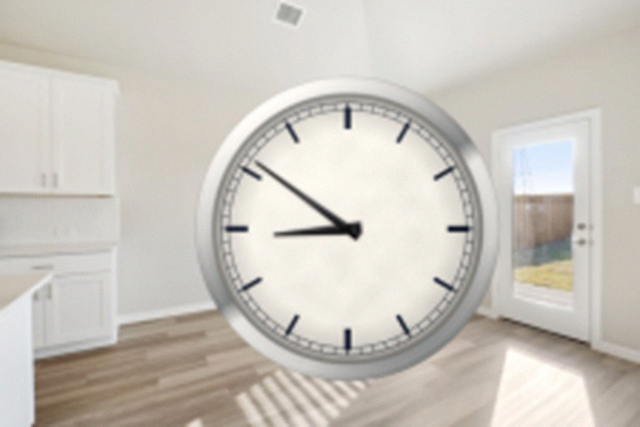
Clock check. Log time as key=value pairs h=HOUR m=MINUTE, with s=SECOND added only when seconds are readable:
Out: h=8 m=51
